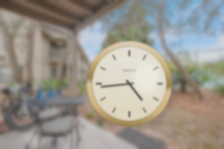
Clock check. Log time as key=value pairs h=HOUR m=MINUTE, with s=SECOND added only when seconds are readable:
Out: h=4 m=44
